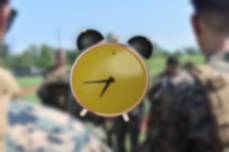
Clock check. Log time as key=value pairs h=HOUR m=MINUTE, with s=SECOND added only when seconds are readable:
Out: h=6 m=43
